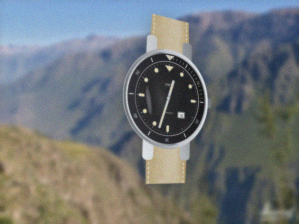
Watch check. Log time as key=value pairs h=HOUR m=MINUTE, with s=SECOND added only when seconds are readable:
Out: h=12 m=33
